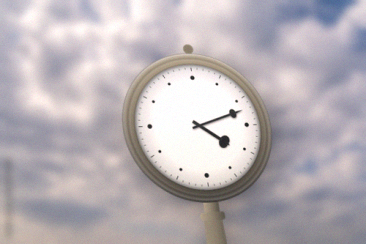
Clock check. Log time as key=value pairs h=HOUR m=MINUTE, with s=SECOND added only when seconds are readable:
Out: h=4 m=12
